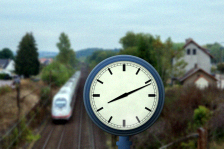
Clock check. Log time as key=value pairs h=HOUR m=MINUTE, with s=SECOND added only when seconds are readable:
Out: h=8 m=11
